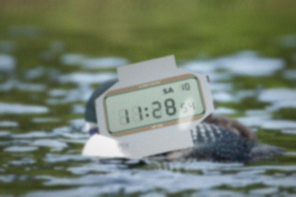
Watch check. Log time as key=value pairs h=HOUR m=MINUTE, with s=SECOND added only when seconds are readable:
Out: h=11 m=28
